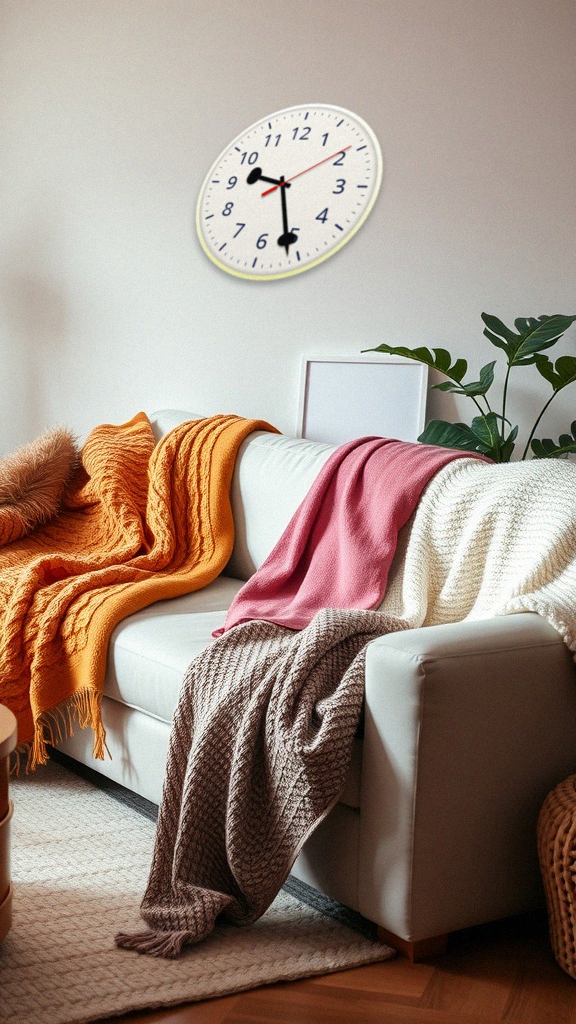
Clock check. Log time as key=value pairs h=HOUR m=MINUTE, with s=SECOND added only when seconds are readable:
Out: h=9 m=26 s=9
